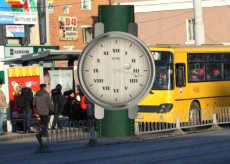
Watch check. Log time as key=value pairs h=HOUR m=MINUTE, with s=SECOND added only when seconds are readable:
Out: h=2 m=17
